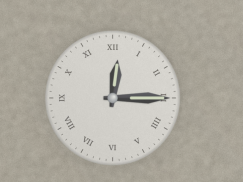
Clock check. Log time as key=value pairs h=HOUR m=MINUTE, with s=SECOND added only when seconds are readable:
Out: h=12 m=15
